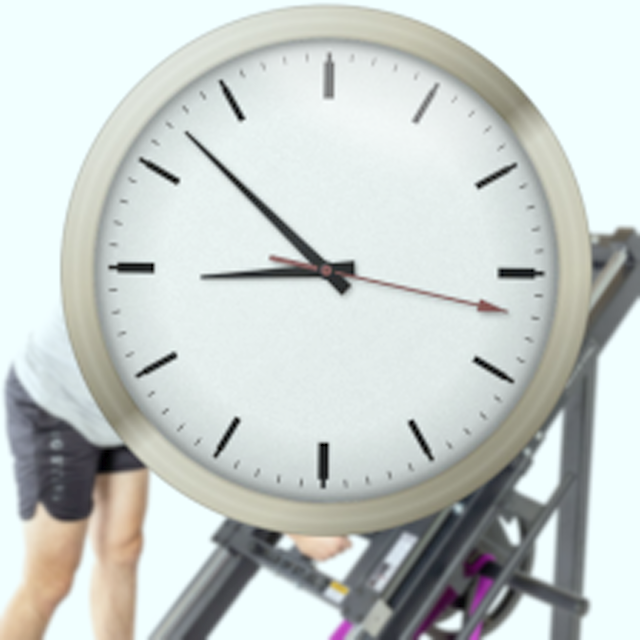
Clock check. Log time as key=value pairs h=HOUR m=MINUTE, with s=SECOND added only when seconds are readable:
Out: h=8 m=52 s=17
